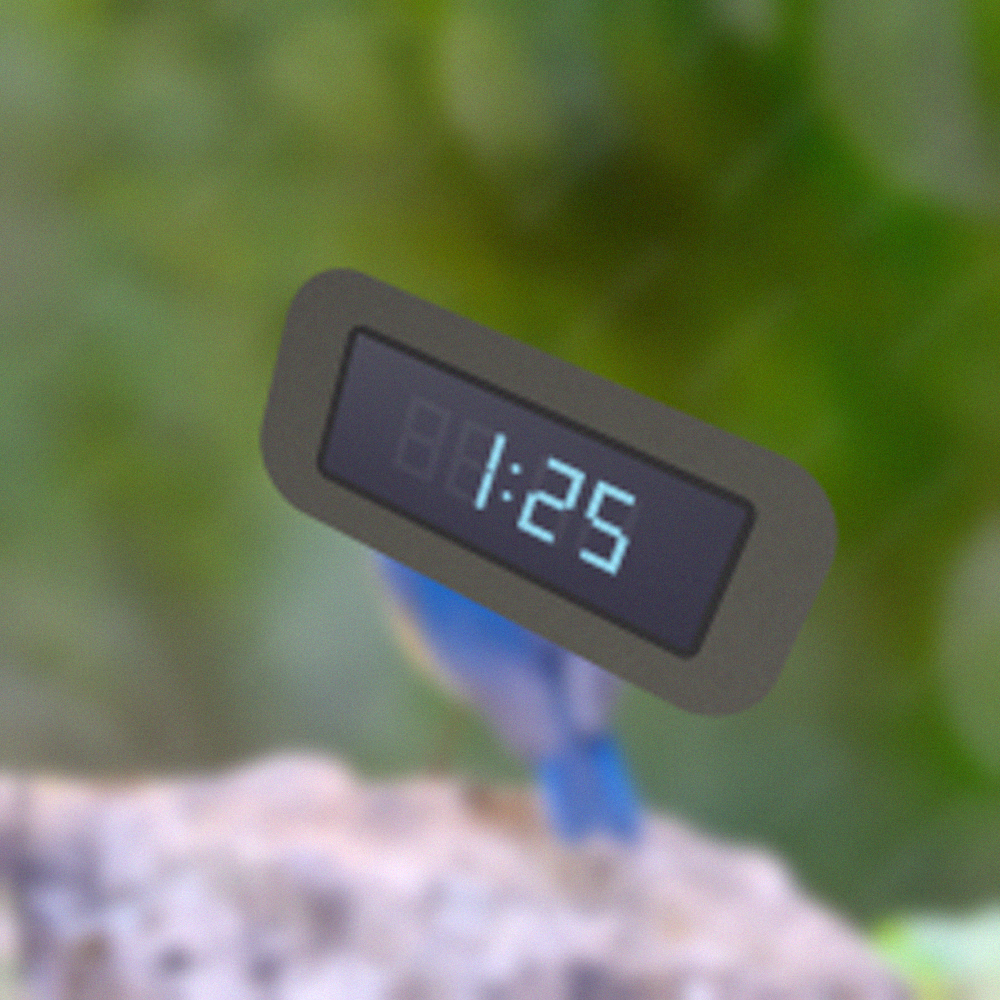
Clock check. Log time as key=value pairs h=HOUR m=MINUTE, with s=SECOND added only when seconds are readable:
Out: h=1 m=25
